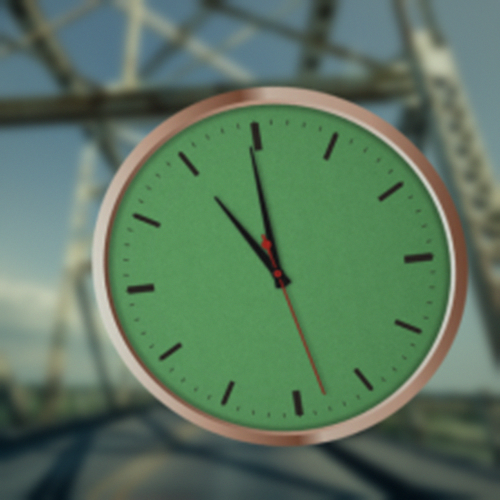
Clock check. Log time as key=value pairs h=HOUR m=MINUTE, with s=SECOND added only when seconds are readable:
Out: h=10 m=59 s=28
